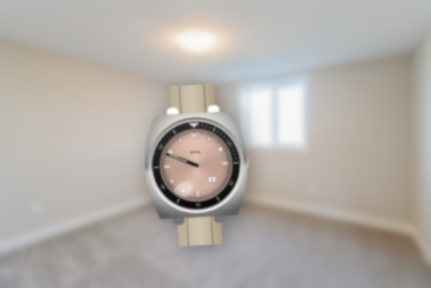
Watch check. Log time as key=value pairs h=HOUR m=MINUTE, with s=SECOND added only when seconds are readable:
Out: h=9 m=49
